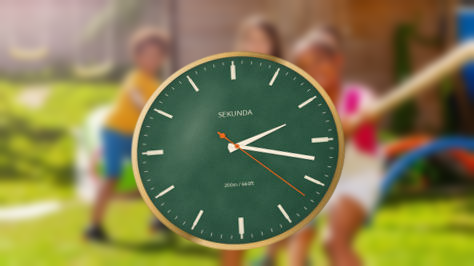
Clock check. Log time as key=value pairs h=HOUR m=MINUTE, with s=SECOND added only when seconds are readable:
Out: h=2 m=17 s=22
